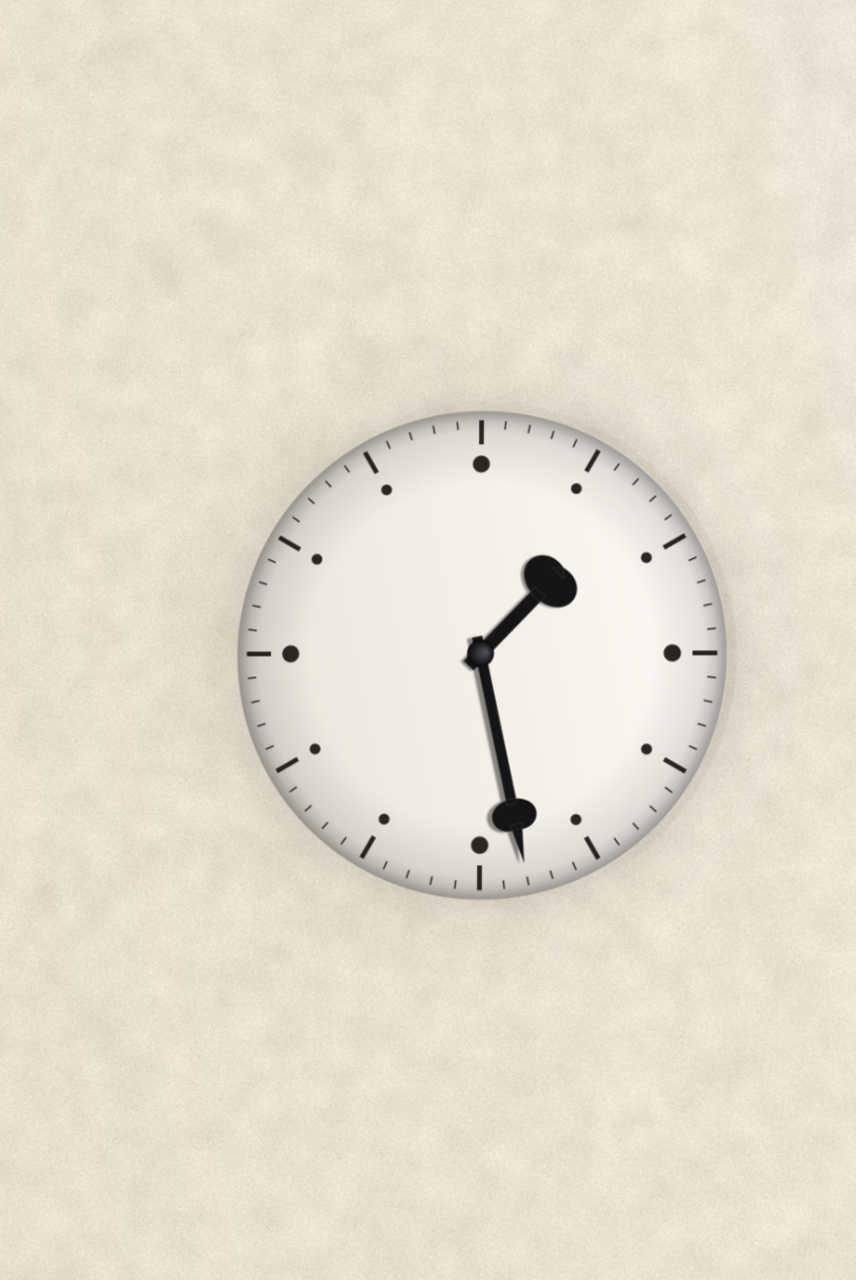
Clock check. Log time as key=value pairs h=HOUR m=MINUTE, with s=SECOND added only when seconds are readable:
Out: h=1 m=28
